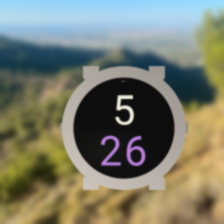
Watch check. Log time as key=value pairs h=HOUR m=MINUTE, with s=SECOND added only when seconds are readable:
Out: h=5 m=26
